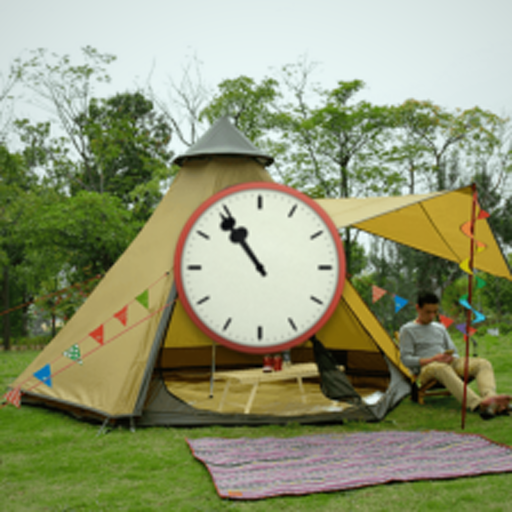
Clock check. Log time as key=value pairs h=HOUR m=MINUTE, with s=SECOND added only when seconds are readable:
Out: h=10 m=54
